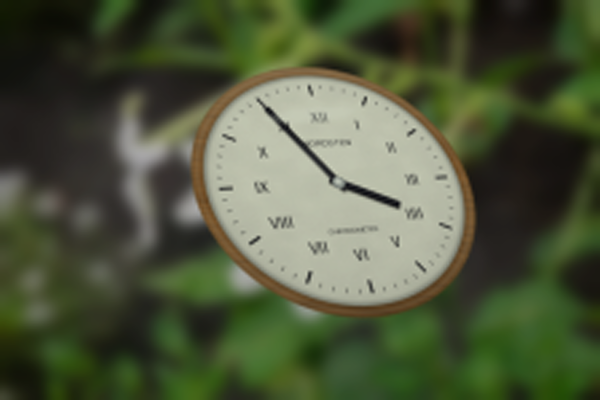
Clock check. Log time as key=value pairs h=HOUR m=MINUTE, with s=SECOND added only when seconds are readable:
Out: h=3 m=55
